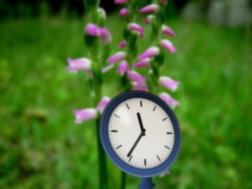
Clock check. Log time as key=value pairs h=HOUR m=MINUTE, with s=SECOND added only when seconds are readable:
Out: h=11 m=36
